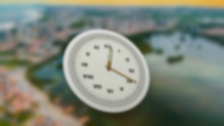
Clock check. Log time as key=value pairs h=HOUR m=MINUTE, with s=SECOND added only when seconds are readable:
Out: h=12 m=19
